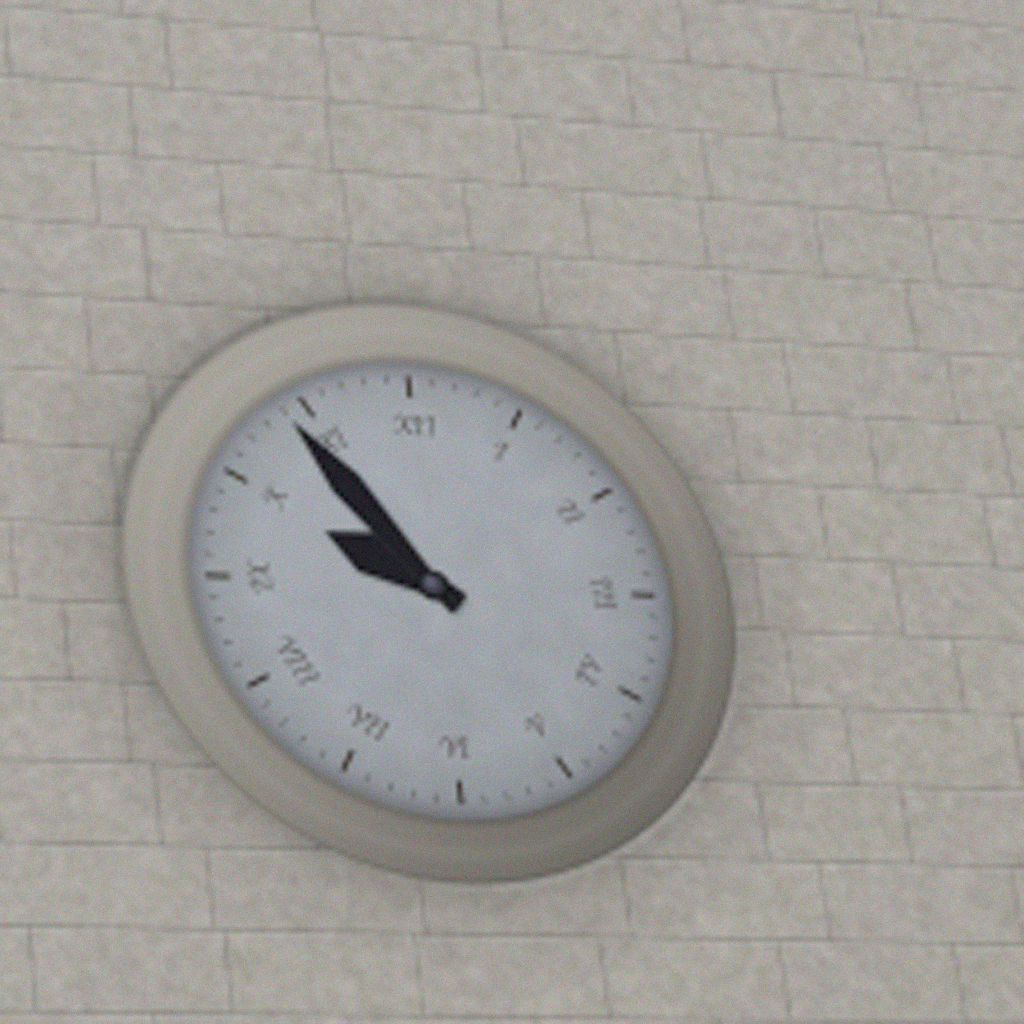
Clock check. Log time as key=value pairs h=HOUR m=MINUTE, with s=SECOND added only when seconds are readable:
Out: h=9 m=54
